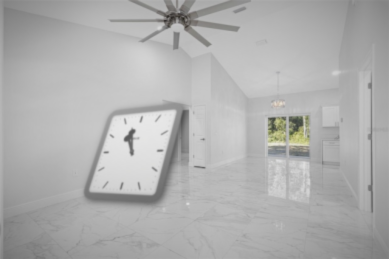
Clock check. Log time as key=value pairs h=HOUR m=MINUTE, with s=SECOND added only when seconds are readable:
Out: h=10 m=57
